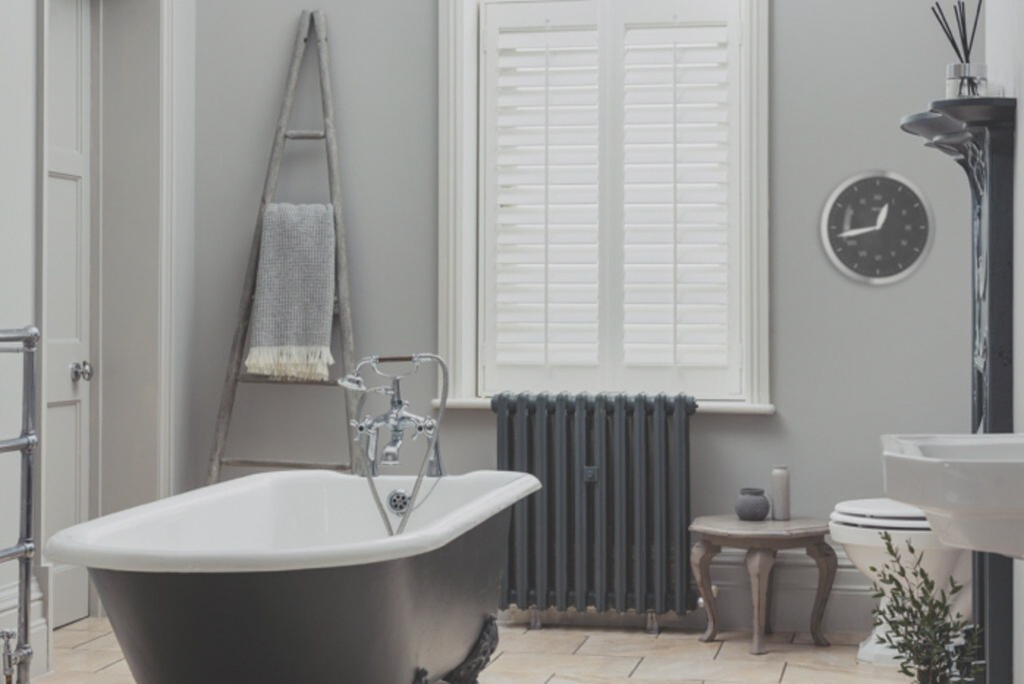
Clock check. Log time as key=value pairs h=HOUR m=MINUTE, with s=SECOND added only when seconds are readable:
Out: h=12 m=43
